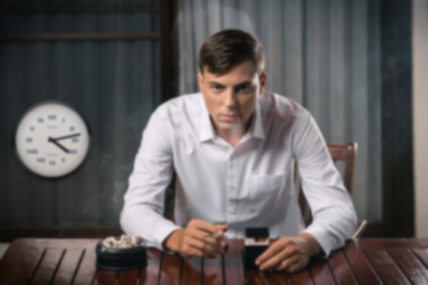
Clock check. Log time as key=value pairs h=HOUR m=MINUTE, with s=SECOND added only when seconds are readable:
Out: h=4 m=13
